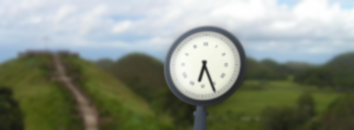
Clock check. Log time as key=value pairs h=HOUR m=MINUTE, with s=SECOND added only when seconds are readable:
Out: h=6 m=26
